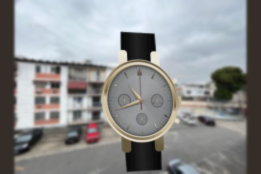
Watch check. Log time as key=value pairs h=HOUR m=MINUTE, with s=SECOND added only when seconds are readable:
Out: h=10 m=42
